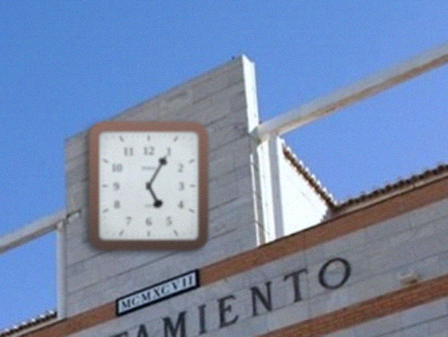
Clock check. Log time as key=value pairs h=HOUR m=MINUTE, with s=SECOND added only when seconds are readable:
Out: h=5 m=5
